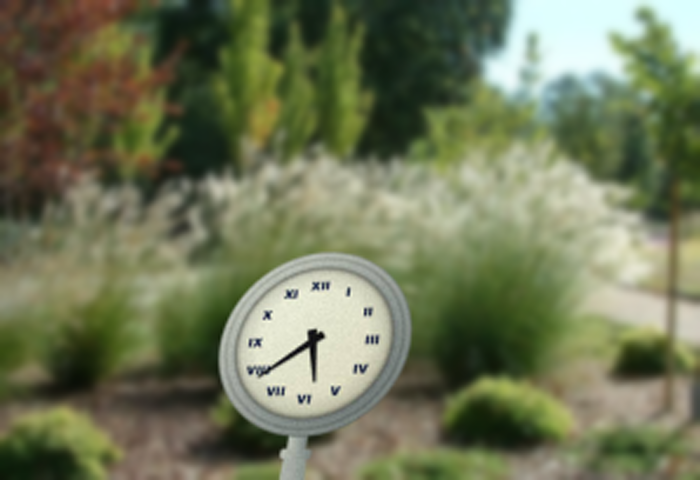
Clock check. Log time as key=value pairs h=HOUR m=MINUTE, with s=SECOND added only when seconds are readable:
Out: h=5 m=39
